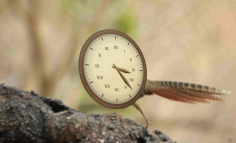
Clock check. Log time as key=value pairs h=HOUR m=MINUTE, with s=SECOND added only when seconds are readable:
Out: h=3 m=23
